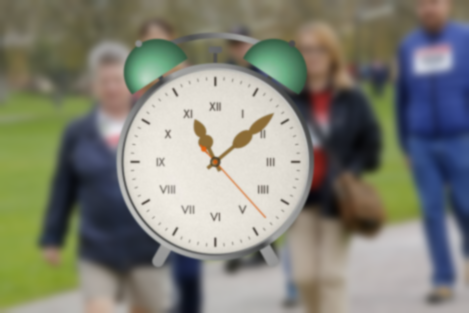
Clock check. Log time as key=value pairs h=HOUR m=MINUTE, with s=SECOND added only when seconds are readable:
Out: h=11 m=8 s=23
